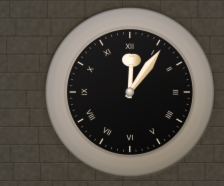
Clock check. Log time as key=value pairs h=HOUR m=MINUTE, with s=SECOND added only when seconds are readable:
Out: h=12 m=6
